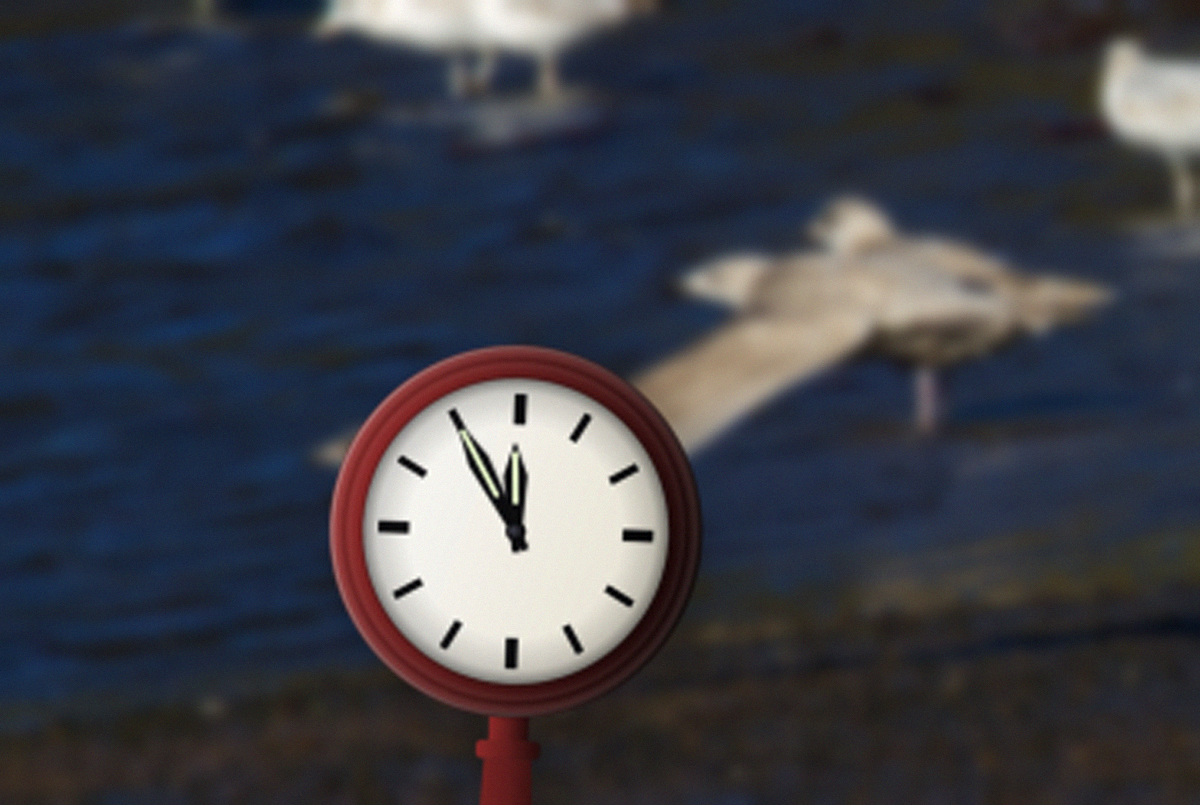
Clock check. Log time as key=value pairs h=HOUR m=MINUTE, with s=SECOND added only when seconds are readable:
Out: h=11 m=55
